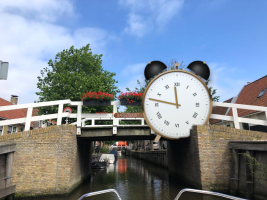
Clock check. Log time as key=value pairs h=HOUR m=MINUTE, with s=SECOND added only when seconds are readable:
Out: h=11 m=47
